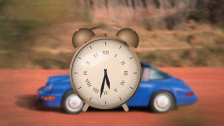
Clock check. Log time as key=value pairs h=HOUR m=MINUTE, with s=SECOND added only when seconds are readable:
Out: h=5 m=32
